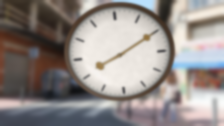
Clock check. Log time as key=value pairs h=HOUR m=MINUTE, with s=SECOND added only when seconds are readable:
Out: h=8 m=10
